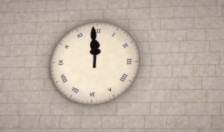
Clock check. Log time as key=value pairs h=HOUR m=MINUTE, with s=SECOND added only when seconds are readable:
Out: h=11 m=59
